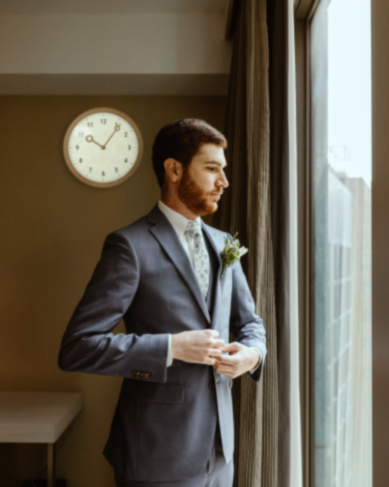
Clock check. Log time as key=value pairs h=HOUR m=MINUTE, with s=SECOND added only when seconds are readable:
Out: h=10 m=6
